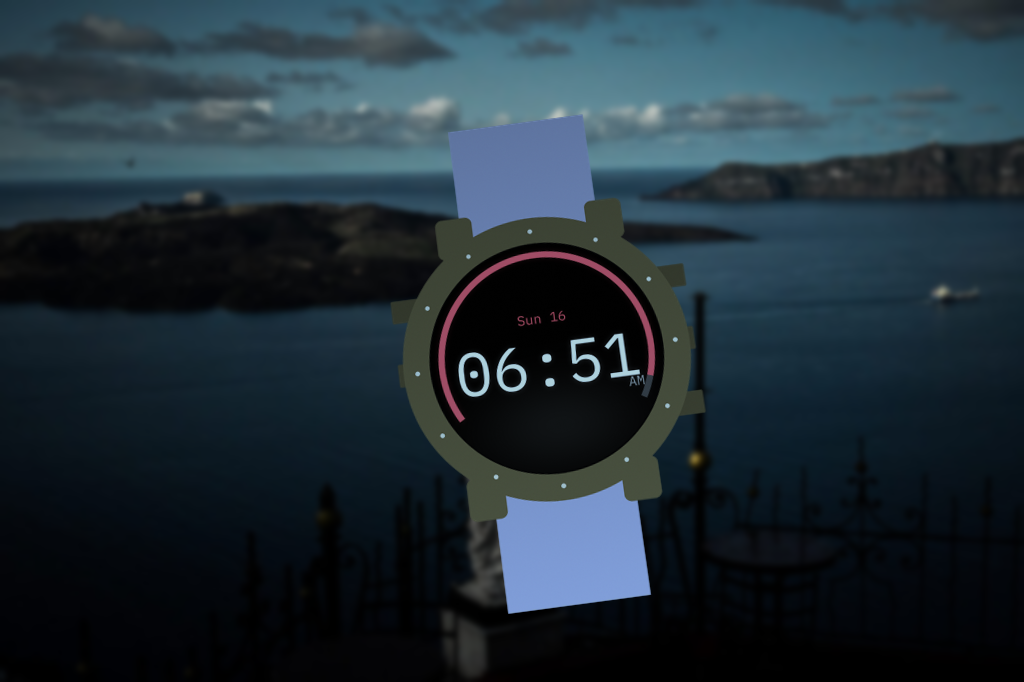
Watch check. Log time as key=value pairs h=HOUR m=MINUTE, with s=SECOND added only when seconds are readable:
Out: h=6 m=51
